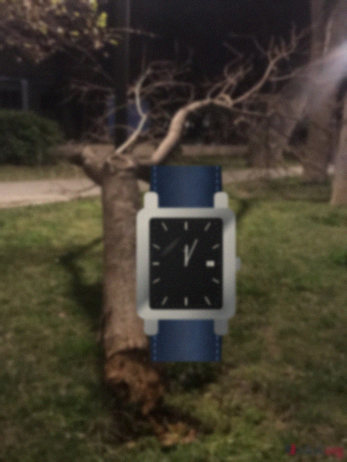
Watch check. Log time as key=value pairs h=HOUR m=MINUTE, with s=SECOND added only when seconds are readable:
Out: h=12 m=4
